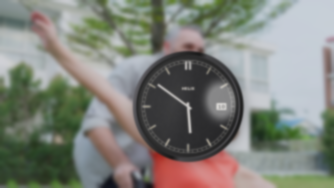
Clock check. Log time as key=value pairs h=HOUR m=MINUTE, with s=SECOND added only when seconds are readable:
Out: h=5 m=51
